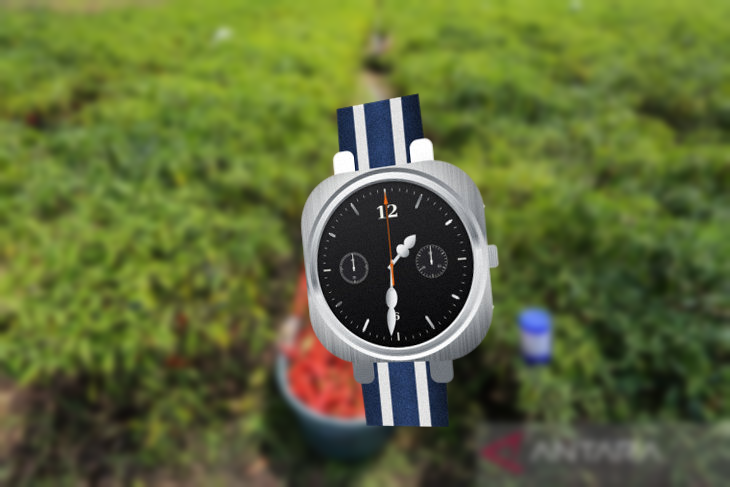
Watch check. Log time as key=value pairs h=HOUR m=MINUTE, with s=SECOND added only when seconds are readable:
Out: h=1 m=31
